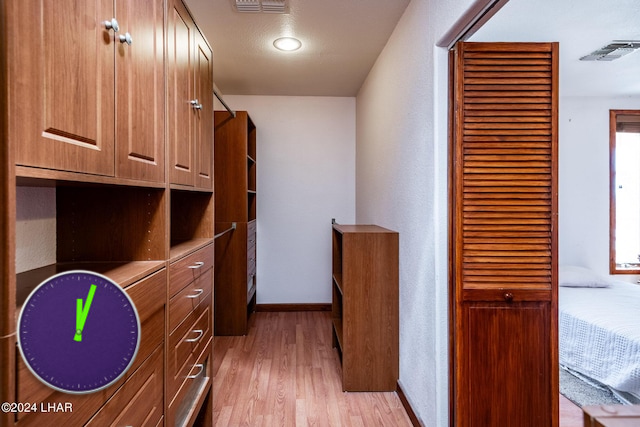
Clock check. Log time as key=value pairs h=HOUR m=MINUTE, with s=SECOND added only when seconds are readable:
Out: h=12 m=3
